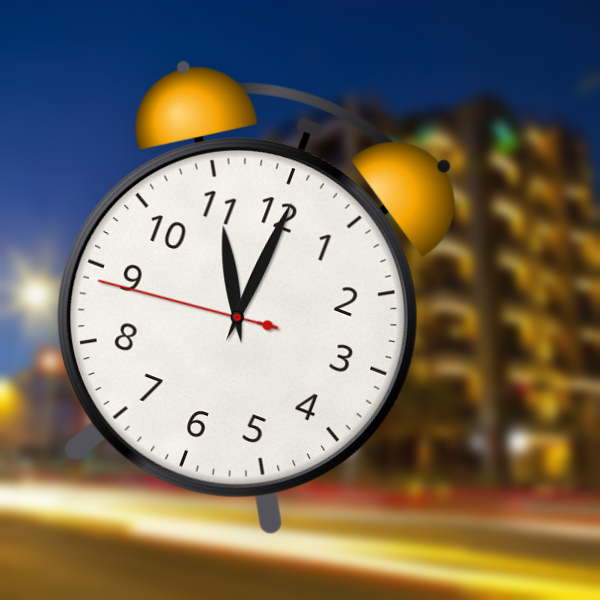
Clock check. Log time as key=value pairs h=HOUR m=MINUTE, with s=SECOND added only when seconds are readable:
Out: h=11 m=0 s=44
